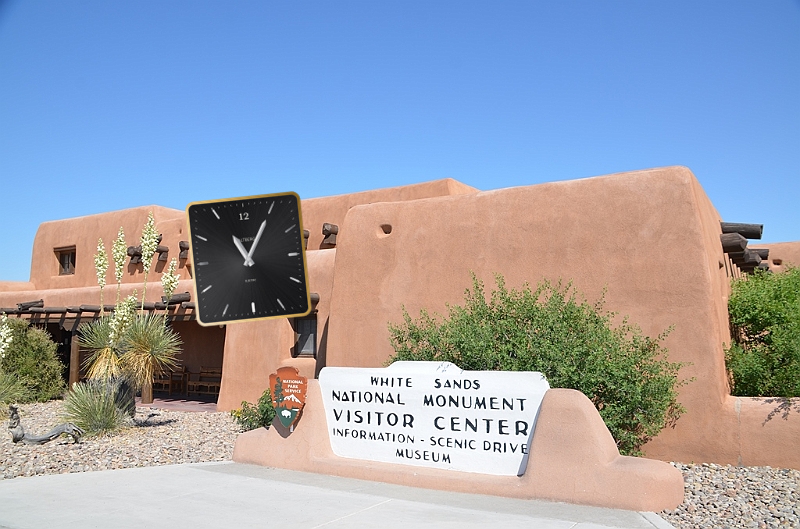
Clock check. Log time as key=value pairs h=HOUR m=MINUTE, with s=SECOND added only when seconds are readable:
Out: h=11 m=5
